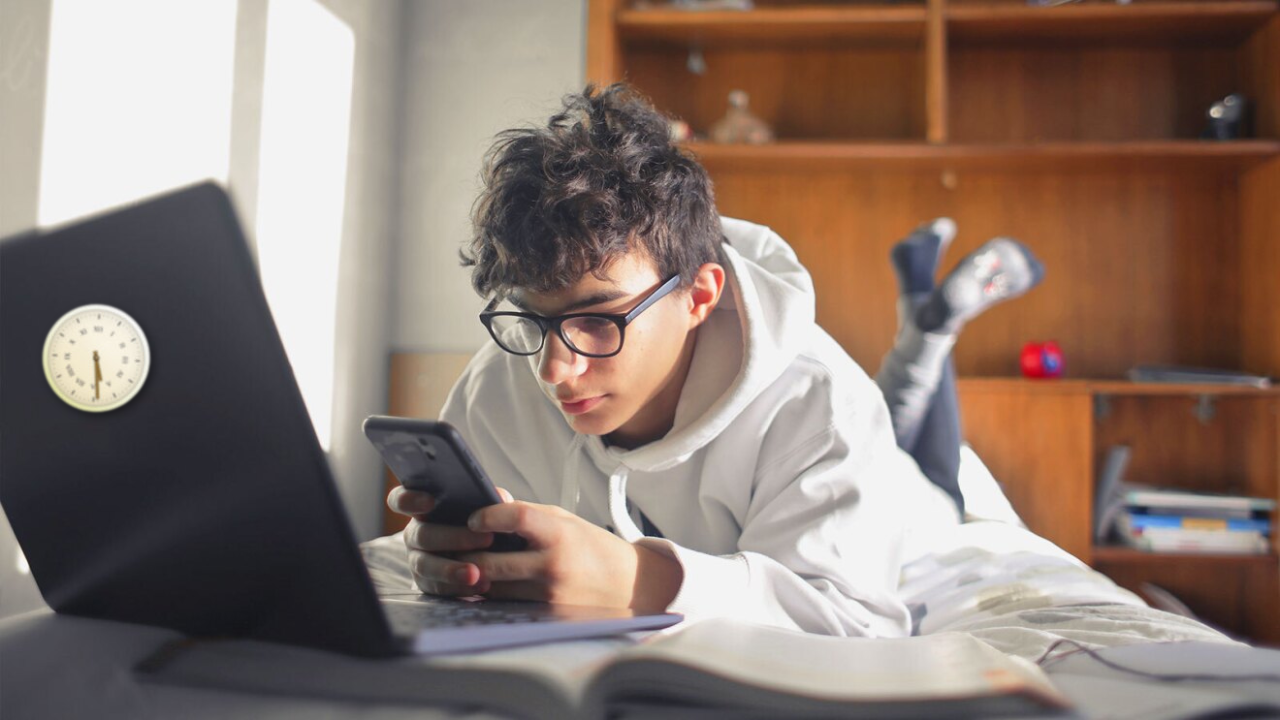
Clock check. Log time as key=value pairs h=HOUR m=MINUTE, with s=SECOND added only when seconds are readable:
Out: h=5 m=29
